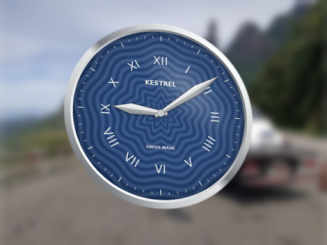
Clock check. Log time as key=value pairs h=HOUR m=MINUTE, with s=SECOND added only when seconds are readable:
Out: h=9 m=9
